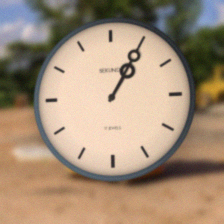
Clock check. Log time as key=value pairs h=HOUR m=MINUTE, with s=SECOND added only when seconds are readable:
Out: h=1 m=5
